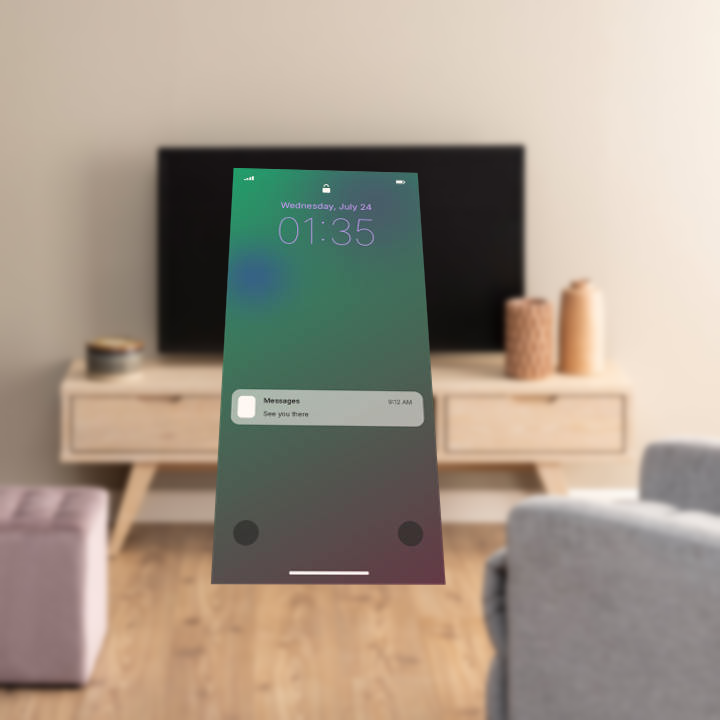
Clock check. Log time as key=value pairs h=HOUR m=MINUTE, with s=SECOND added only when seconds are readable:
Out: h=1 m=35
